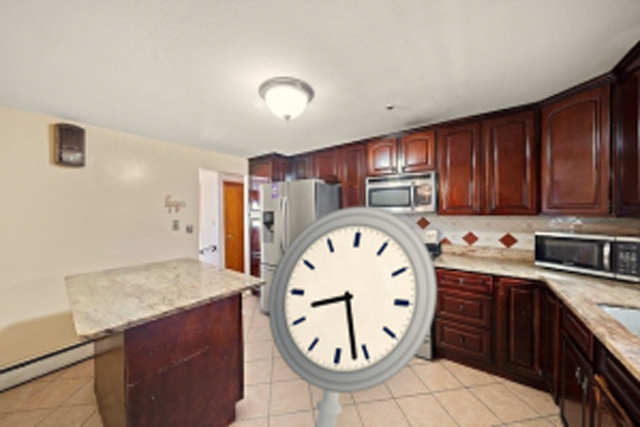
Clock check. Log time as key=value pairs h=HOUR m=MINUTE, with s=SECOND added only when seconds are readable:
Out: h=8 m=27
